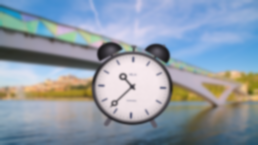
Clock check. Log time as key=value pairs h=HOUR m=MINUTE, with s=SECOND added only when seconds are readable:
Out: h=10 m=37
